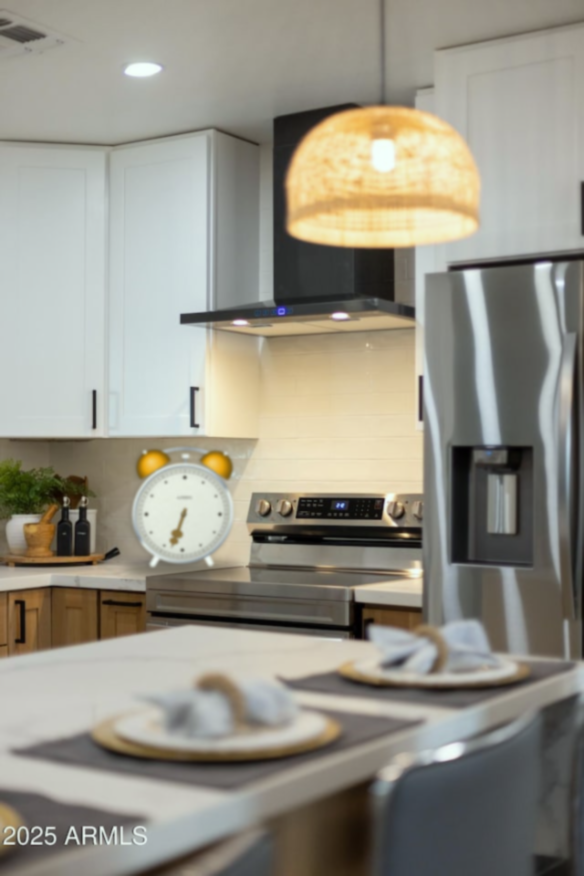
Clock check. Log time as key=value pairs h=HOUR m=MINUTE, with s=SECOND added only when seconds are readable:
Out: h=6 m=33
